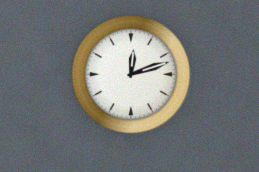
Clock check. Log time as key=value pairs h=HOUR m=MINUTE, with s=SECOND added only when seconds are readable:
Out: h=12 m=12
